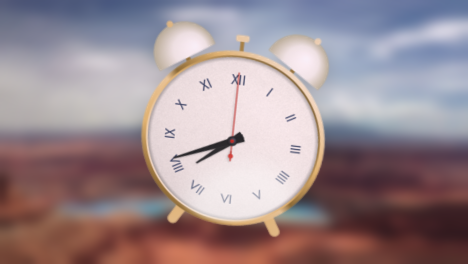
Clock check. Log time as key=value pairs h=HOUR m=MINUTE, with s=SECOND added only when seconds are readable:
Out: h=7 m=41 s=0
